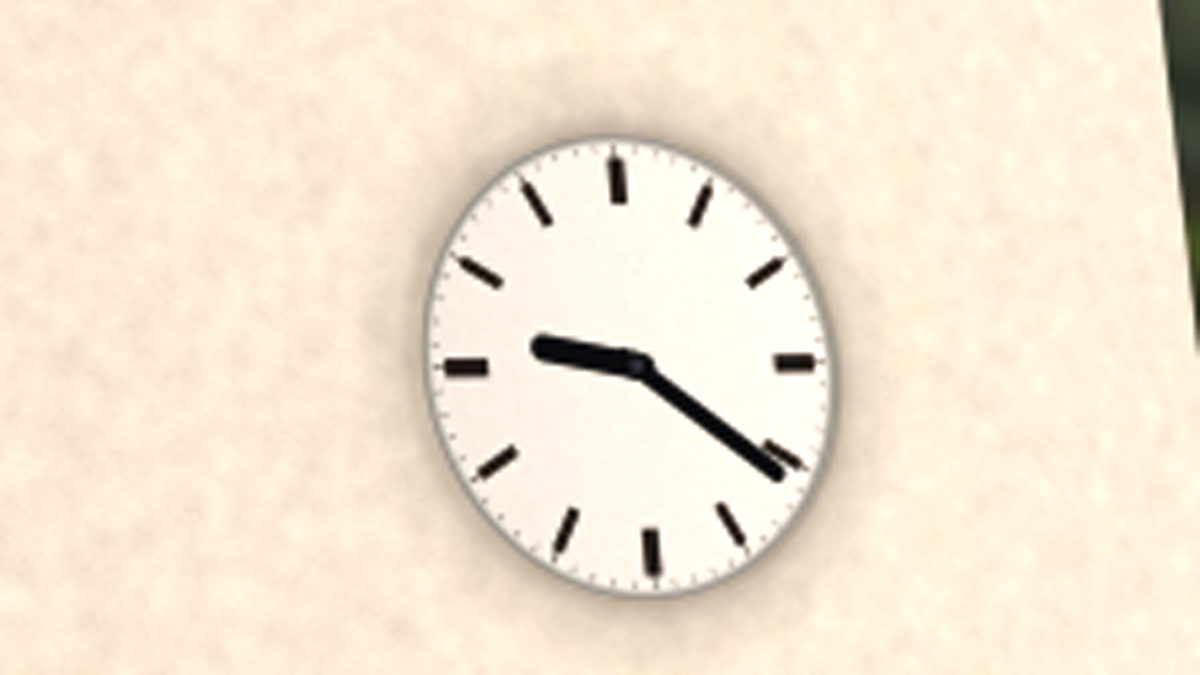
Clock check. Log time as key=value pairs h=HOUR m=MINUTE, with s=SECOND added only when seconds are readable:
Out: h=9 m=21
